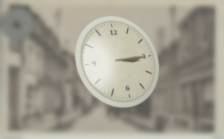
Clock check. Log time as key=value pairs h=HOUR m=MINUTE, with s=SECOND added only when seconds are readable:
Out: h=3 m=15
